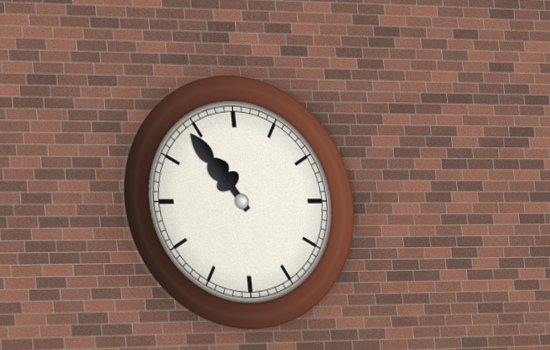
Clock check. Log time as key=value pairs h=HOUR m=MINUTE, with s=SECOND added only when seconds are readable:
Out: h=10 m=54
